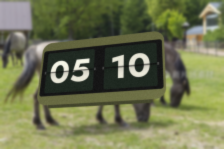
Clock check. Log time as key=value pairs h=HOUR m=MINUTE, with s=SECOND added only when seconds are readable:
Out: h=5 m=10
